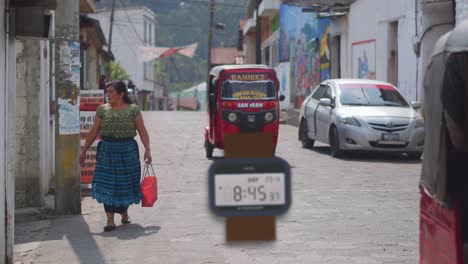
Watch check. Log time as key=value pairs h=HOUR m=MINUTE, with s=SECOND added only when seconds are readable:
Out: h=8 m=45
